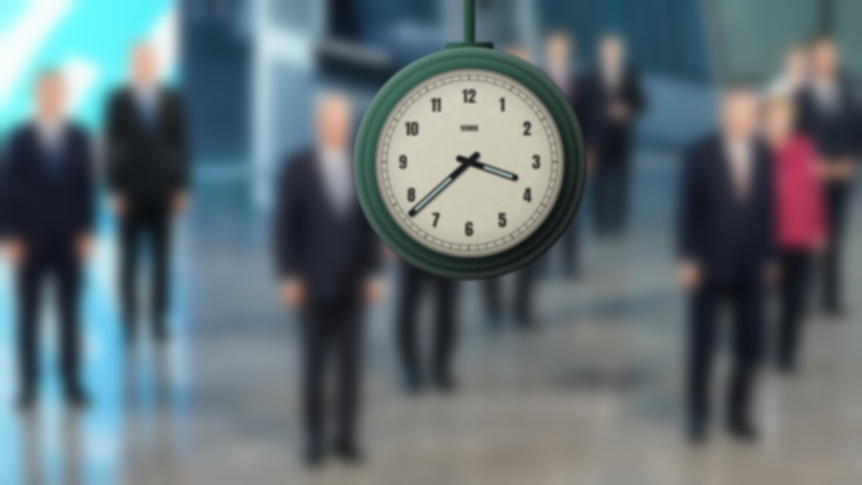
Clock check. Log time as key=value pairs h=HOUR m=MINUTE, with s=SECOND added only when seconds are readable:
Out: h=3 m=38
